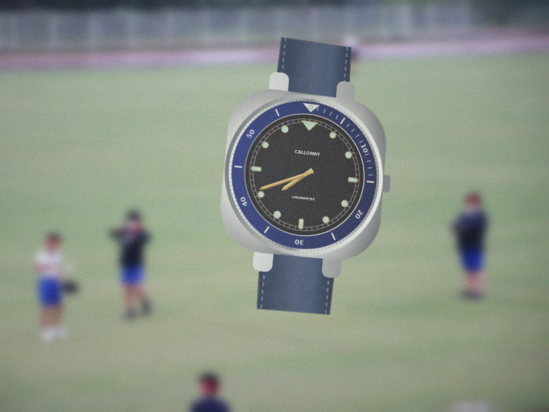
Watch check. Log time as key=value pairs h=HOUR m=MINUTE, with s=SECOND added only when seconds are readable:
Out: h=7 m=41
